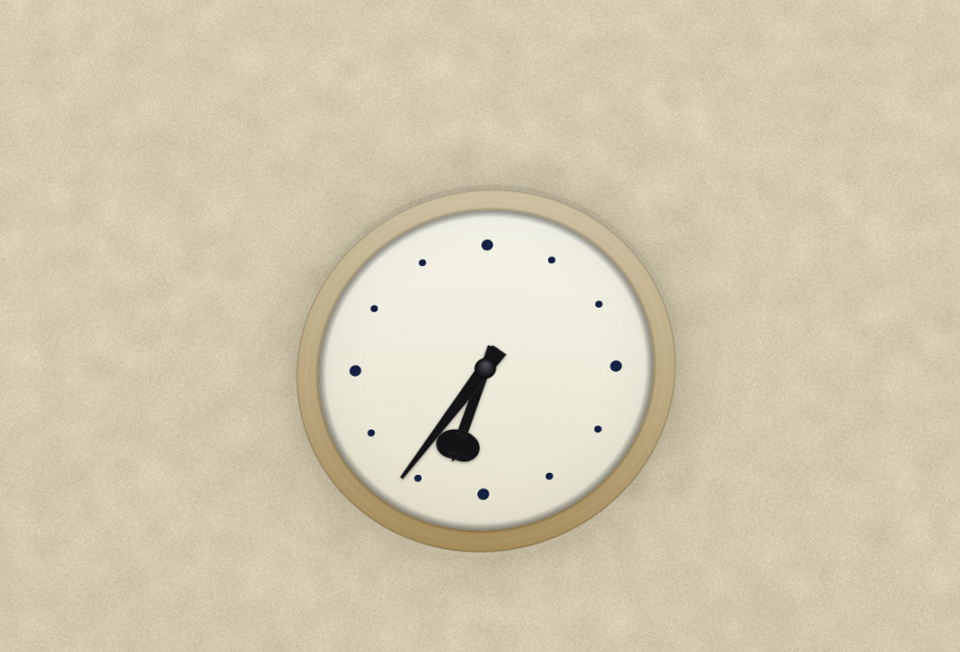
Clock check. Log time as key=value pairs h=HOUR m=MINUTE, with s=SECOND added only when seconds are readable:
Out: h=6 m=36
